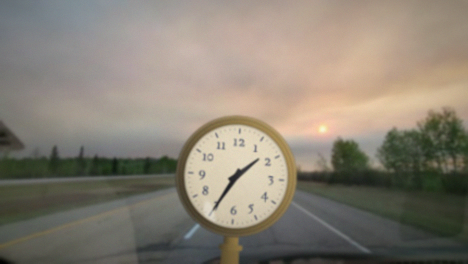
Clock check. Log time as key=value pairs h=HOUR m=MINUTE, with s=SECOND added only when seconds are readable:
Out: h=1 m=35
